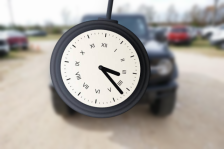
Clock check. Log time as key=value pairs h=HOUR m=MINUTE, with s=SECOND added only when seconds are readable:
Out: h=3 m=22
